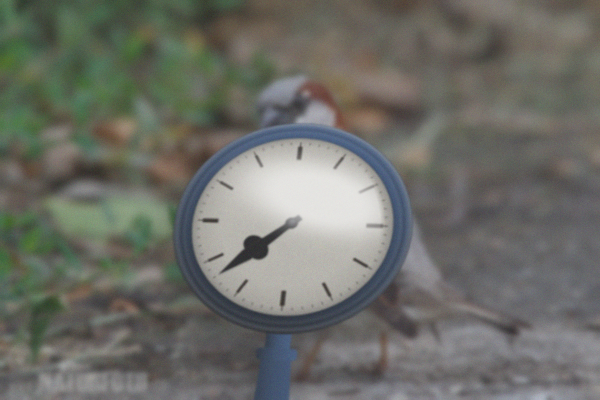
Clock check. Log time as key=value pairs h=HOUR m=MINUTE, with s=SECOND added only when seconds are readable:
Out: h=7 m=38
